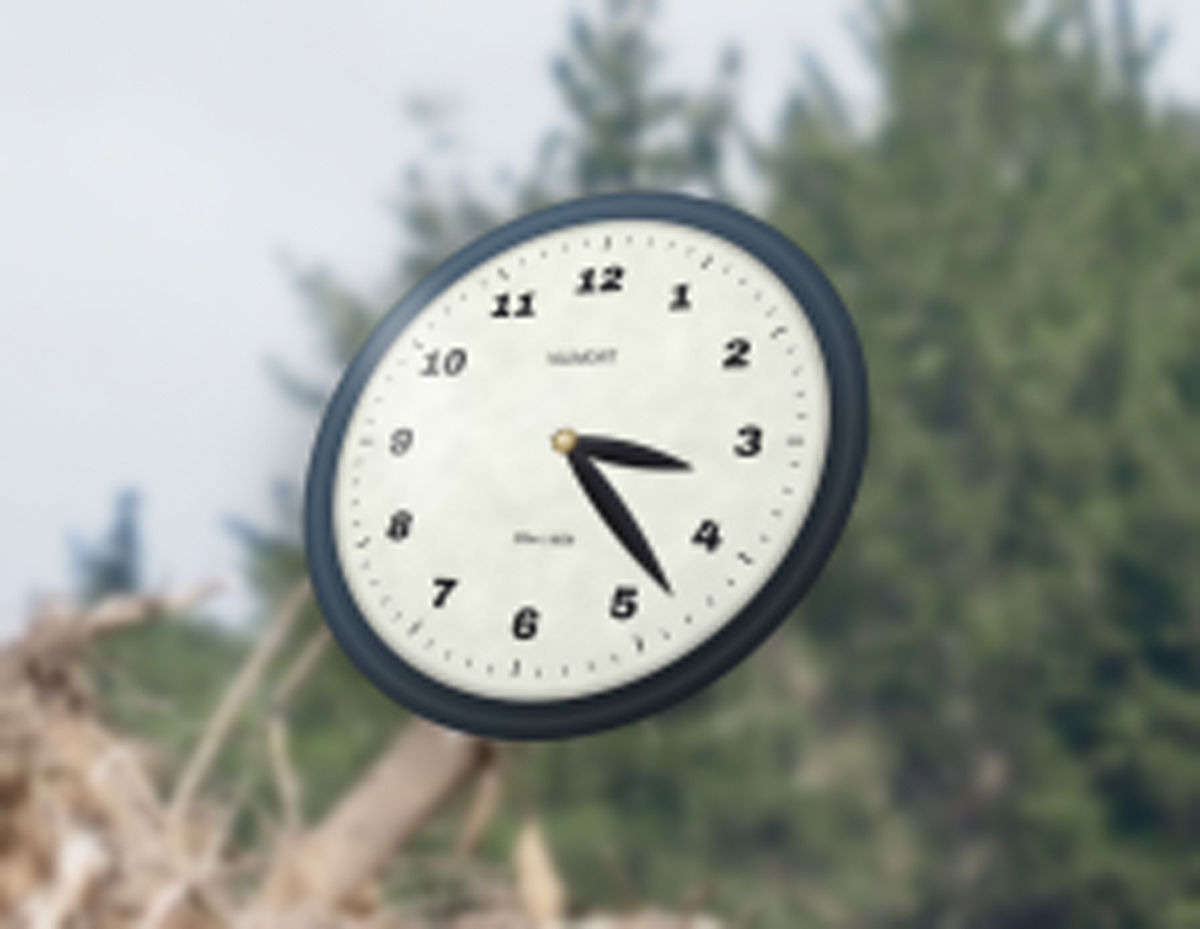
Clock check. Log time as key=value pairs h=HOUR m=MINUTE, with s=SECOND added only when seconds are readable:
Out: h=3 m=23
